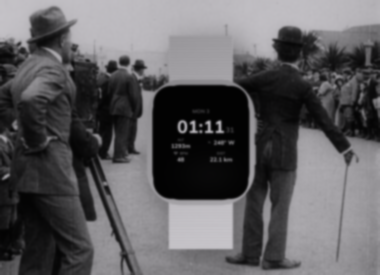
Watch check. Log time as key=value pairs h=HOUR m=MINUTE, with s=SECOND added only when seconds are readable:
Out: h=1 m=11
